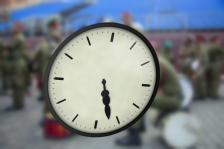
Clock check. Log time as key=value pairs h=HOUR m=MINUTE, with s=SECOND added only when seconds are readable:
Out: h=5 m=27
